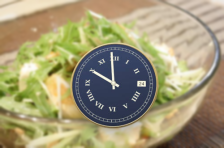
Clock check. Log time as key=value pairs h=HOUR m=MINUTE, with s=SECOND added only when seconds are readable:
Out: h=9 m=59
